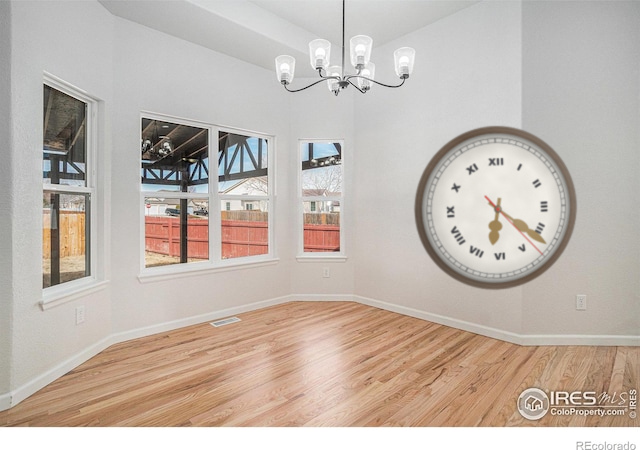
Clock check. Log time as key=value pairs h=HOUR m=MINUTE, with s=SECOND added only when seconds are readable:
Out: h=6 m=21 s=23
